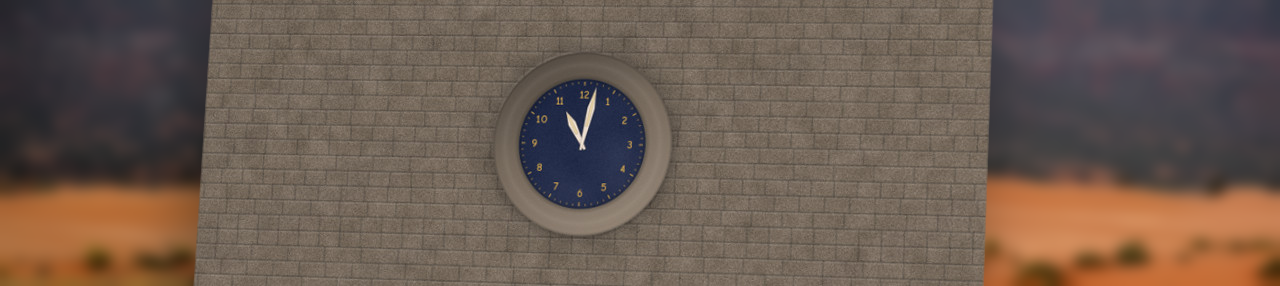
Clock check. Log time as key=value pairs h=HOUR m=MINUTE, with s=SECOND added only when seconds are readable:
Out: h=11 m=2
